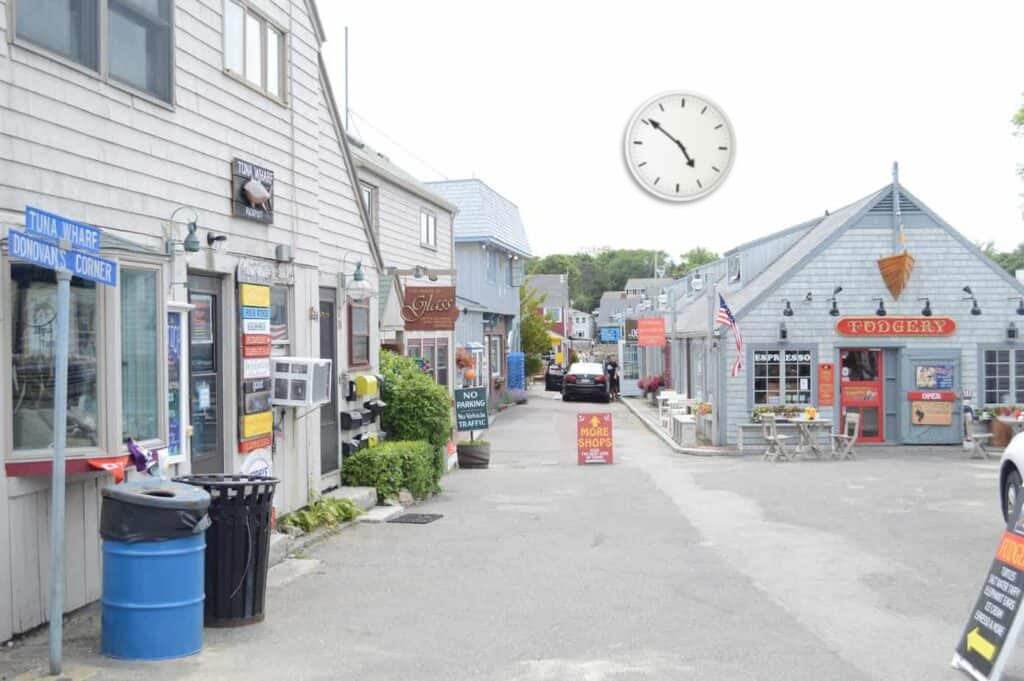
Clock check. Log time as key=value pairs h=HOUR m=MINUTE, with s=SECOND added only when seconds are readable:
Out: h=4 m=51
